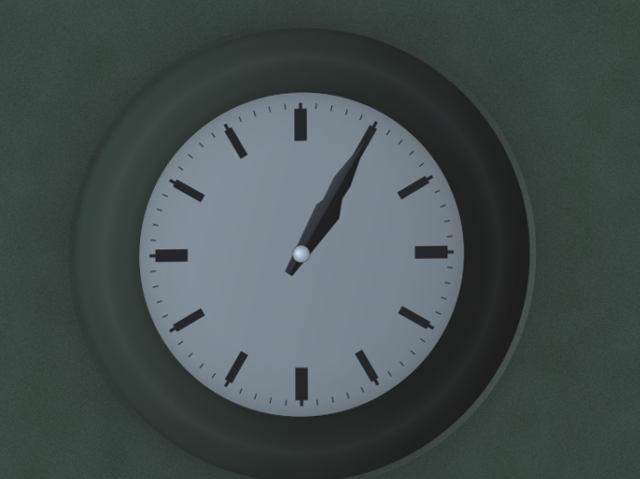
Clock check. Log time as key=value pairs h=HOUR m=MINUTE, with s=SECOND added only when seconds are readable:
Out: h=1 m=5
